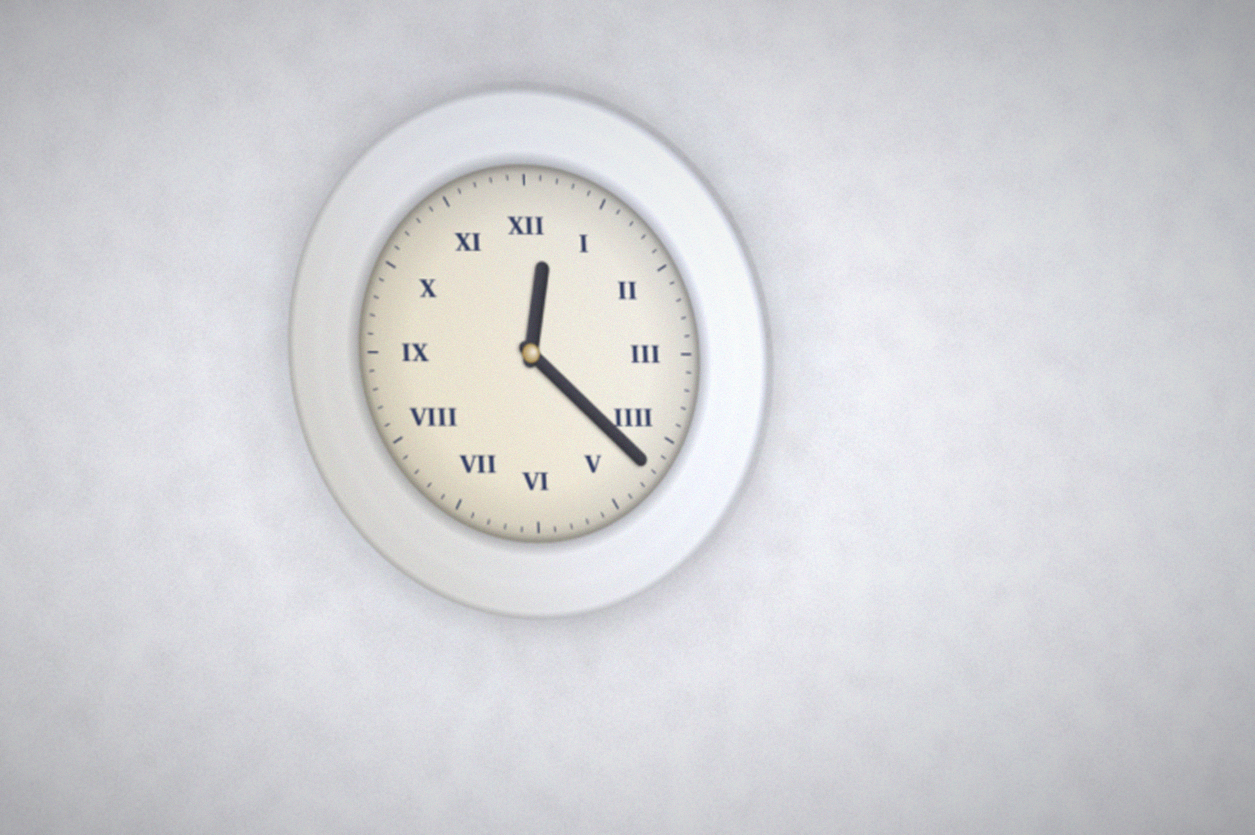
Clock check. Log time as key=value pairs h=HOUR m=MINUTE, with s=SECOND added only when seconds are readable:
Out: h=12 m=22
